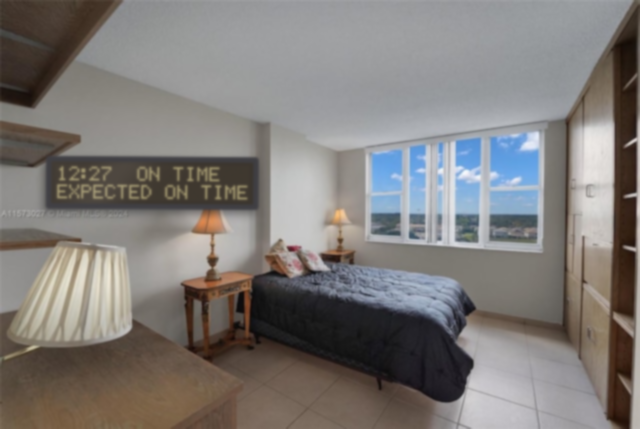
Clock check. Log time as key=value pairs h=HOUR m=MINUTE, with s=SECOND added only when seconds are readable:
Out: h=12 m=27
